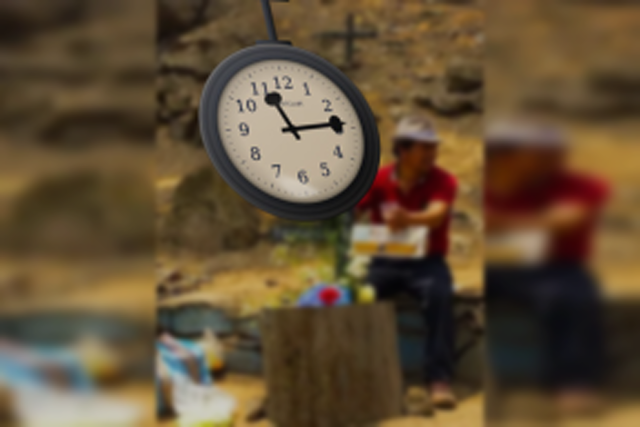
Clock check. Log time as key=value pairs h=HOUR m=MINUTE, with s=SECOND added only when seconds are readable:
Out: h=11 m=14
